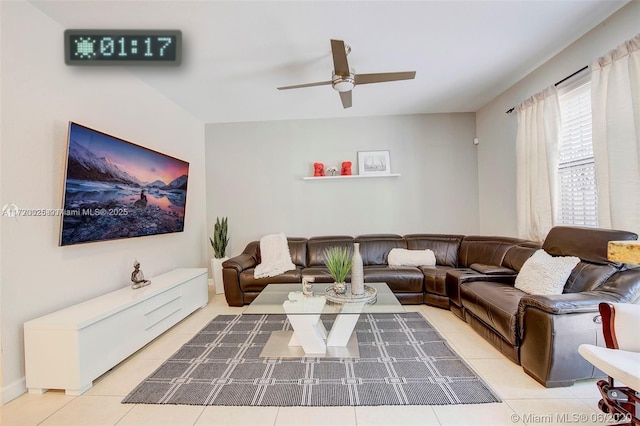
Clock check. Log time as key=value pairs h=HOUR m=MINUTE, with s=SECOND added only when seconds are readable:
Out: h=1 m=17
